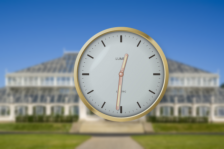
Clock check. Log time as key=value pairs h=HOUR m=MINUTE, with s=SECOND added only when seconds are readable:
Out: h=12 m=31
